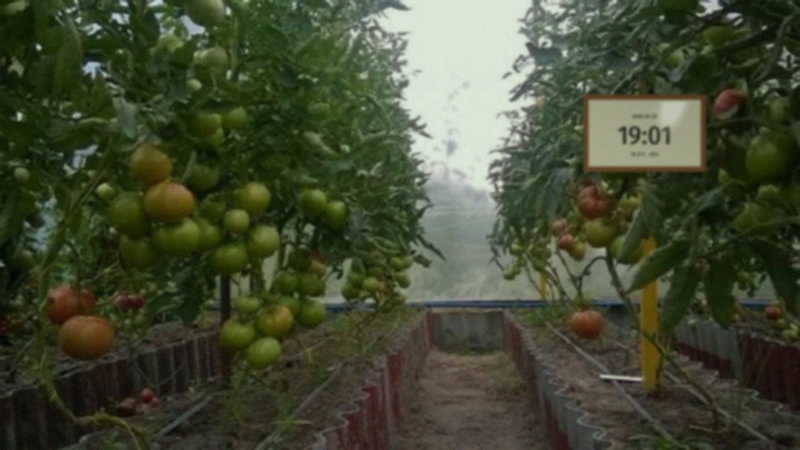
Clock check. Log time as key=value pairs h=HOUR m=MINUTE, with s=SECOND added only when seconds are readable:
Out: h=19 m=1
